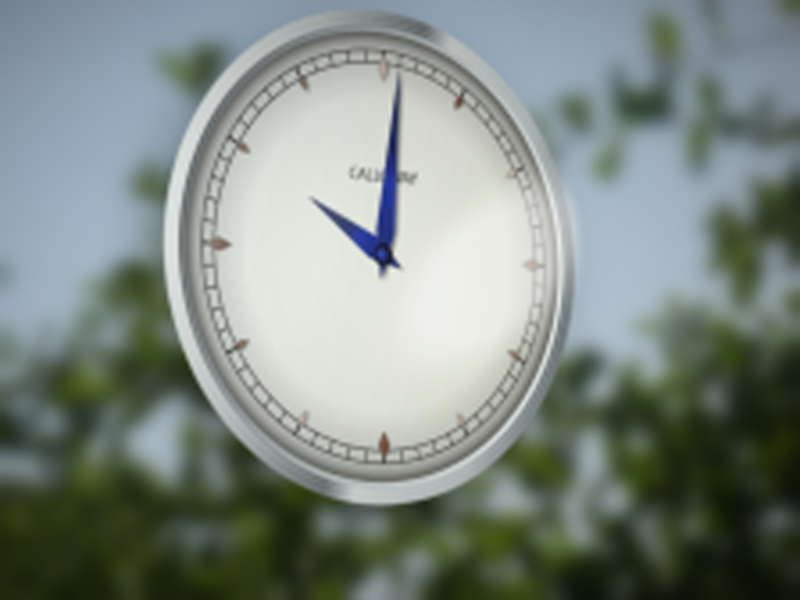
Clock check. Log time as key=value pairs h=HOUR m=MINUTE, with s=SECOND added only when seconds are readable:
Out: h=10 m=1
